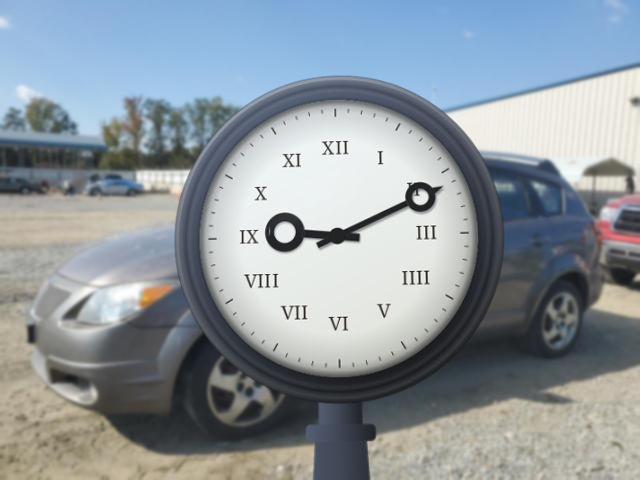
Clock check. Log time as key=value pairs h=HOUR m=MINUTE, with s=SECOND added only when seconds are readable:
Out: h=9 m=11
